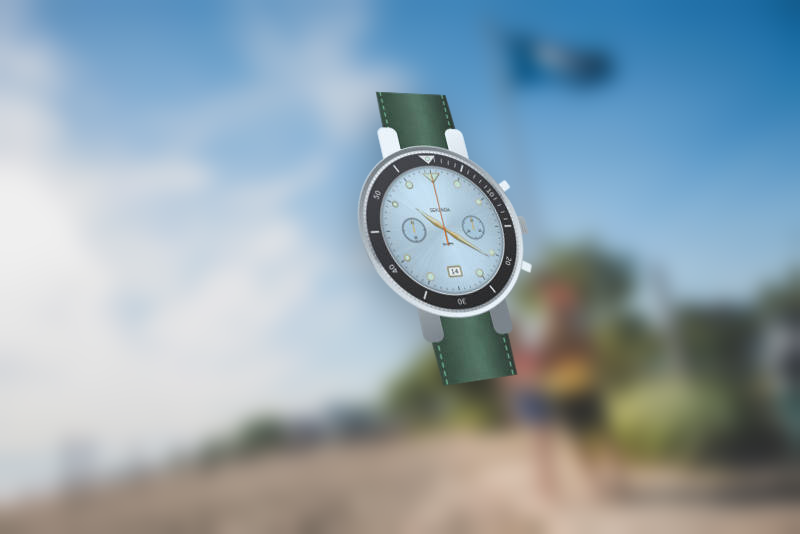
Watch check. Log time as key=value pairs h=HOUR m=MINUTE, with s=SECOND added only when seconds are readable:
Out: h=10 m=21
